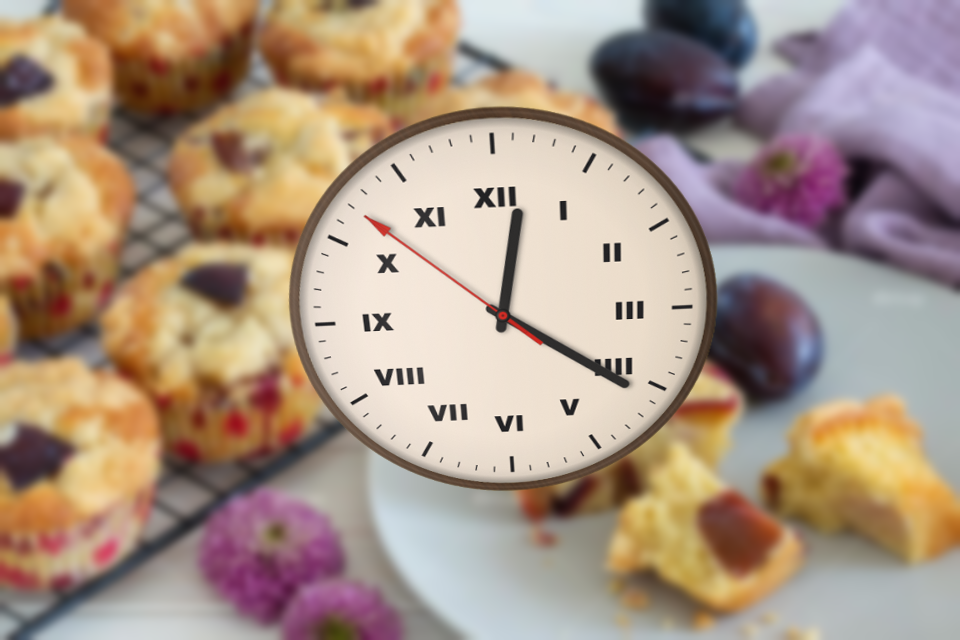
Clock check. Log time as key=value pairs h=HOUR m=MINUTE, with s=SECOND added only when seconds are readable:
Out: h=12 m=20 s=52
